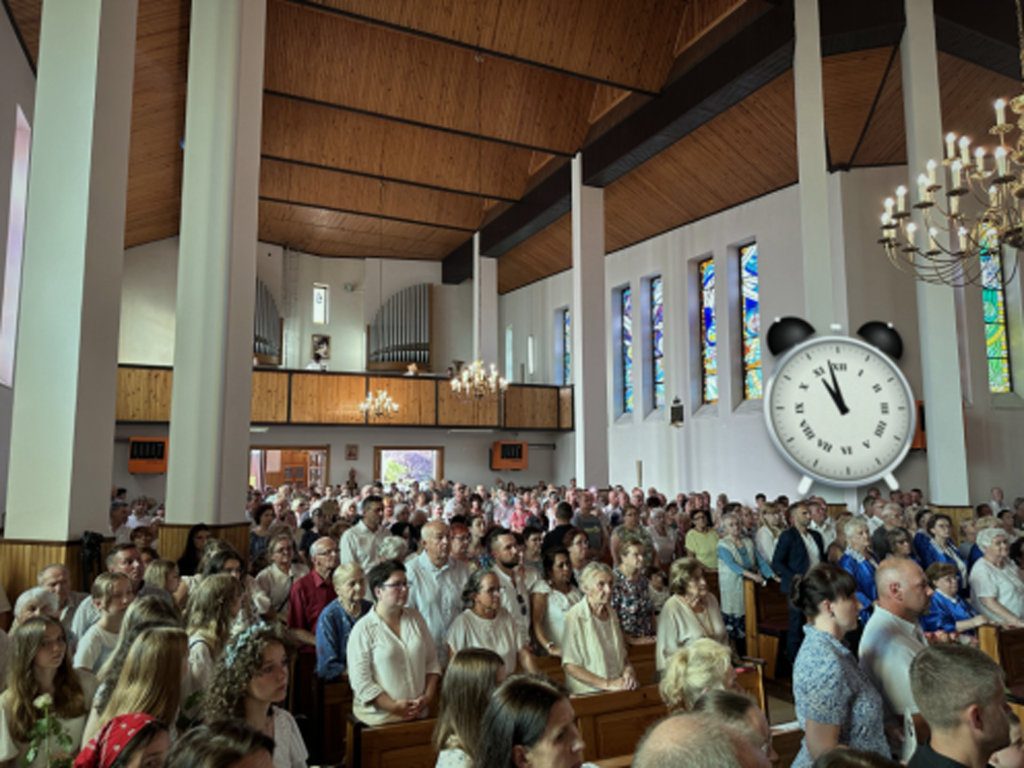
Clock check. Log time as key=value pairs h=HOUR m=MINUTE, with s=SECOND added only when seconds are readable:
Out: h=10 m=58
